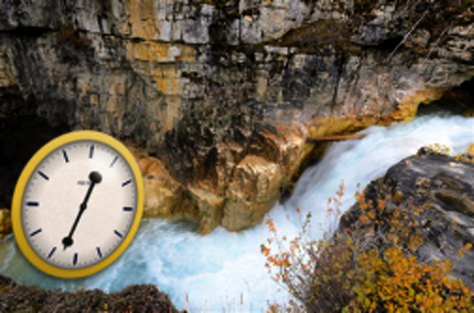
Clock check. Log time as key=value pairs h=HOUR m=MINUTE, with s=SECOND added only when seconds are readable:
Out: h=12 m=33
